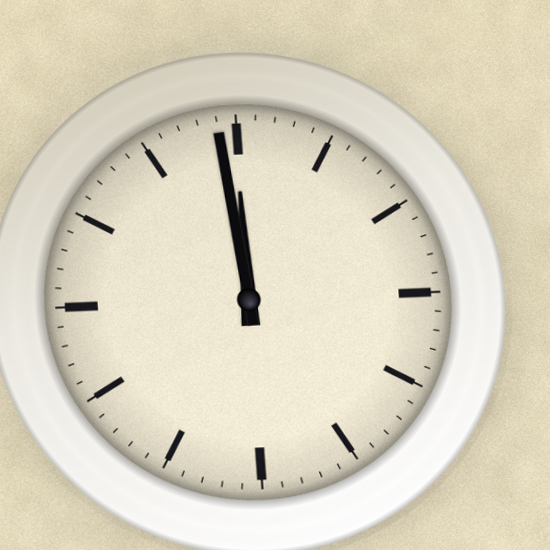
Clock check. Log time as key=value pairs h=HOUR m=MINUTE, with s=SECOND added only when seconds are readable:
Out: h=11 m=59
